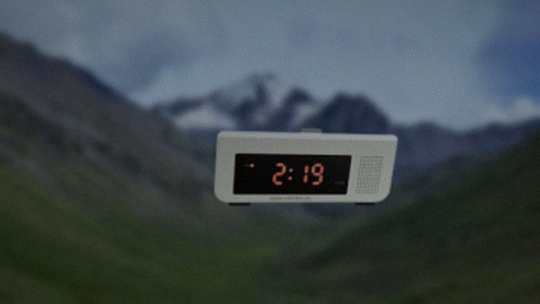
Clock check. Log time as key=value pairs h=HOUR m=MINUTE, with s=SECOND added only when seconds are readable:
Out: h=2 m=19
